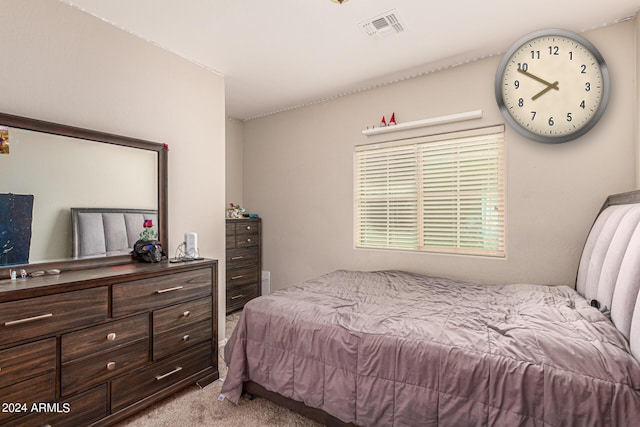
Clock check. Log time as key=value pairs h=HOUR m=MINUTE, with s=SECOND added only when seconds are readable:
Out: h=7 m=49
